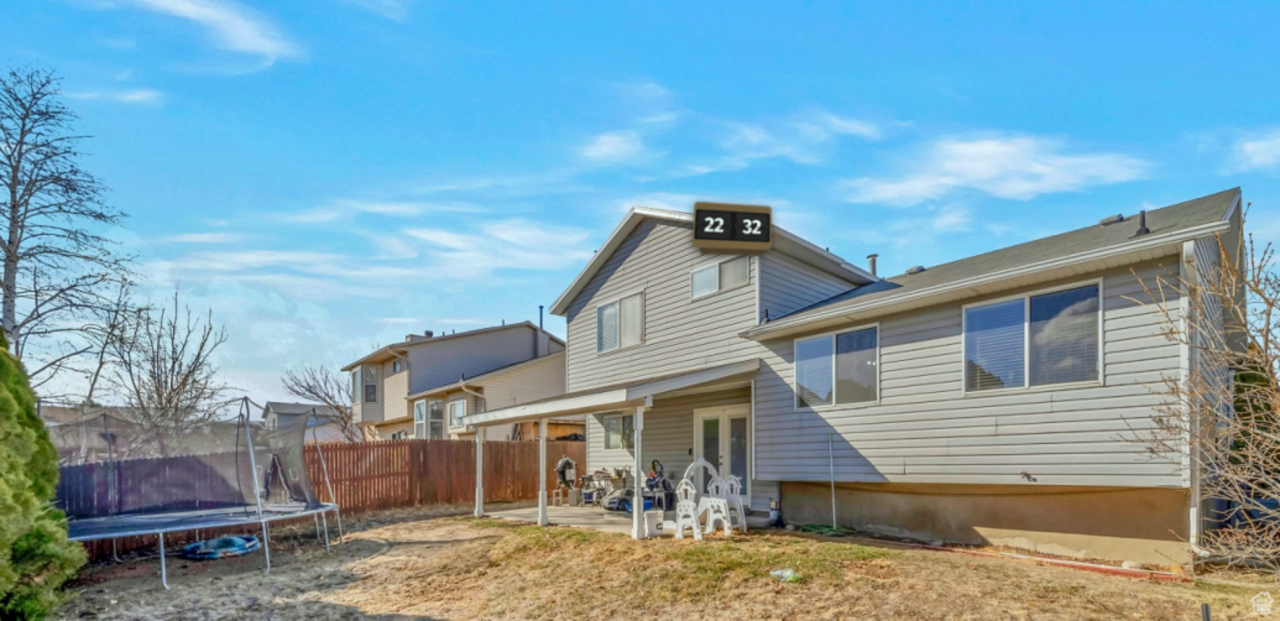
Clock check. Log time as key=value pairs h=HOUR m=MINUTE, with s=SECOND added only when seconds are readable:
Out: h=22 m=32
